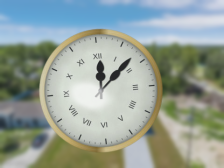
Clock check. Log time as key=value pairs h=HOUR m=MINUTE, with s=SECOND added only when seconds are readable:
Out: h=12 m=8
